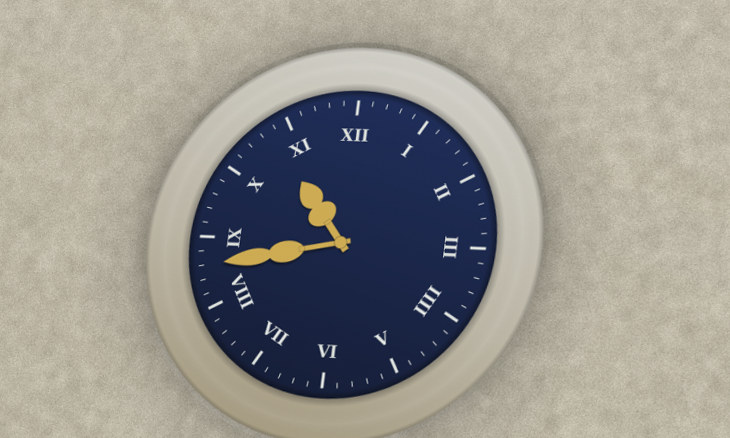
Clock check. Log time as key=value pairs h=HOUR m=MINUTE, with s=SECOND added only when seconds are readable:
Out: h=10 m=43
